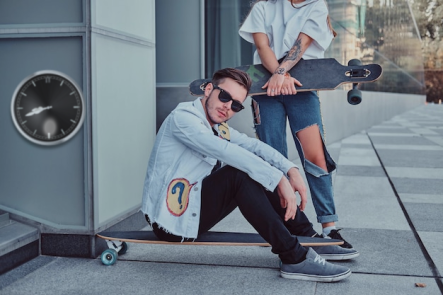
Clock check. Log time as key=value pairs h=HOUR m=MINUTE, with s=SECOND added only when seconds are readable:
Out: h=8 m=42
